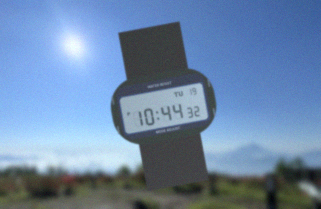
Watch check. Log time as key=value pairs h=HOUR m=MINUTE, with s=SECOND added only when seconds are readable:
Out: h=10 m=44 s=32
